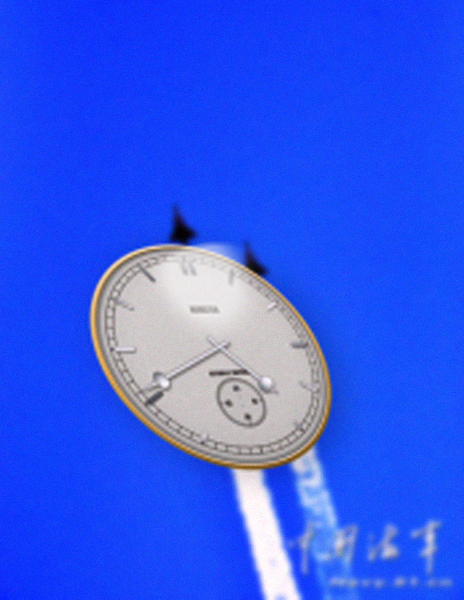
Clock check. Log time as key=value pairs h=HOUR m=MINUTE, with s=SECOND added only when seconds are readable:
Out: h=4 m=41
